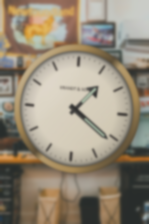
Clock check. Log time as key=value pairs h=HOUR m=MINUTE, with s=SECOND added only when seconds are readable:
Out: h=1 m=21
